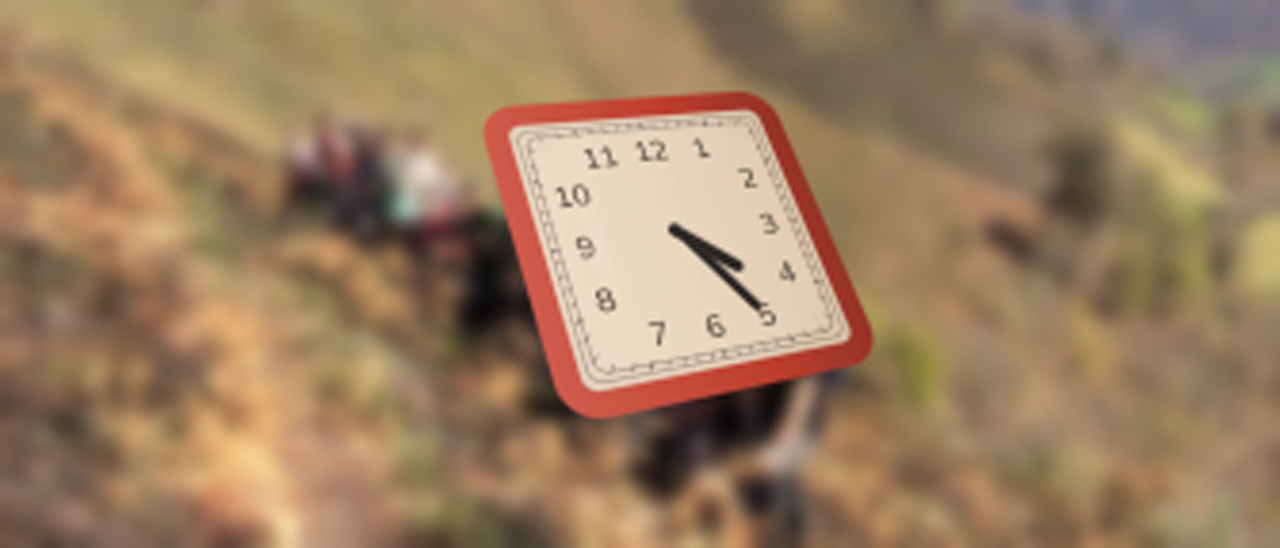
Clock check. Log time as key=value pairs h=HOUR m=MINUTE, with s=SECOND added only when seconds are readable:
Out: h=4 m=25
